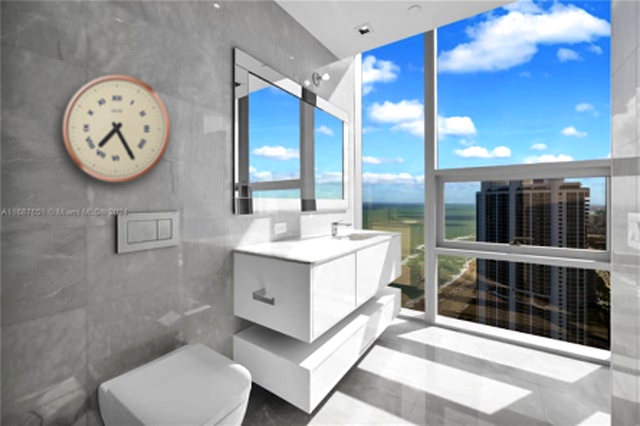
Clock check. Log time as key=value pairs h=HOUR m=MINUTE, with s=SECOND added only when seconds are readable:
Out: h=7 m=25
